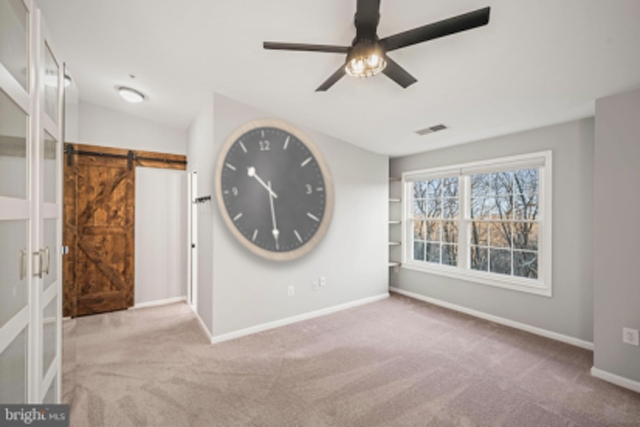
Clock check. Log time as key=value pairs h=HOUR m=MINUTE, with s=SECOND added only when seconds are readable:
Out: h=10 m=30
